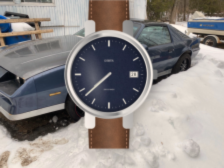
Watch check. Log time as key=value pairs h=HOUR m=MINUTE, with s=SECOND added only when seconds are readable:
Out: h=7 m=38
